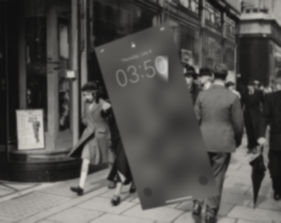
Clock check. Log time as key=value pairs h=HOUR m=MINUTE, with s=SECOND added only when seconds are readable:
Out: h=3 m=50
